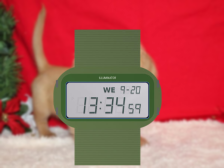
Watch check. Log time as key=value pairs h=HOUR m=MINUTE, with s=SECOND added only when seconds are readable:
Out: h=13 m=34 s=59
